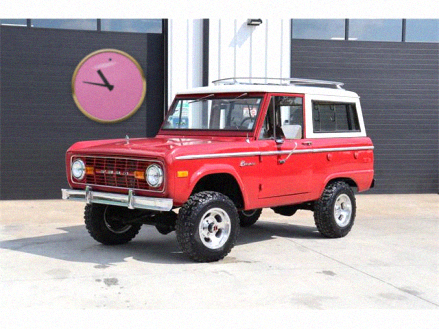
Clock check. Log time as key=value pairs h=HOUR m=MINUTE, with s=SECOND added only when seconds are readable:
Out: h=10 m=46
